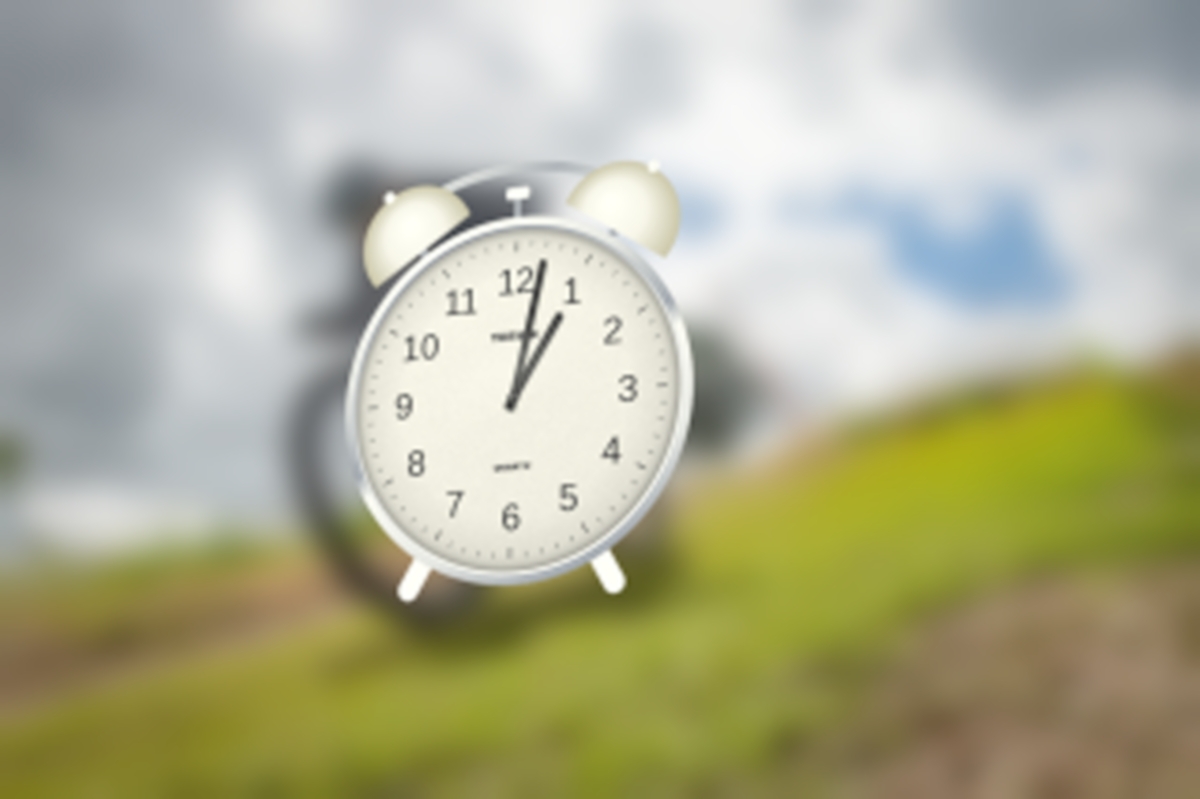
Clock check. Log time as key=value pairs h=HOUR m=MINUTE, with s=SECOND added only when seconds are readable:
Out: h=1 m=2
